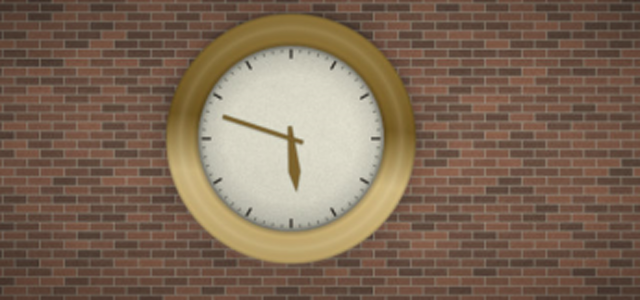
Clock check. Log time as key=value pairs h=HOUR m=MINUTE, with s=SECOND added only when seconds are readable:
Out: h=5 m=48
